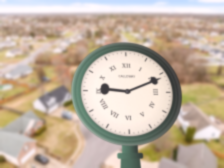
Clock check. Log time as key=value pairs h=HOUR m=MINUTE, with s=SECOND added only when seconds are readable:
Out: h=9 m=11
